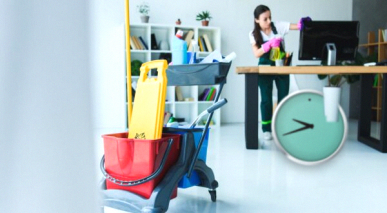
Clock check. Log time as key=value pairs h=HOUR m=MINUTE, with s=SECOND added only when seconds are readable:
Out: h=9 m=42
